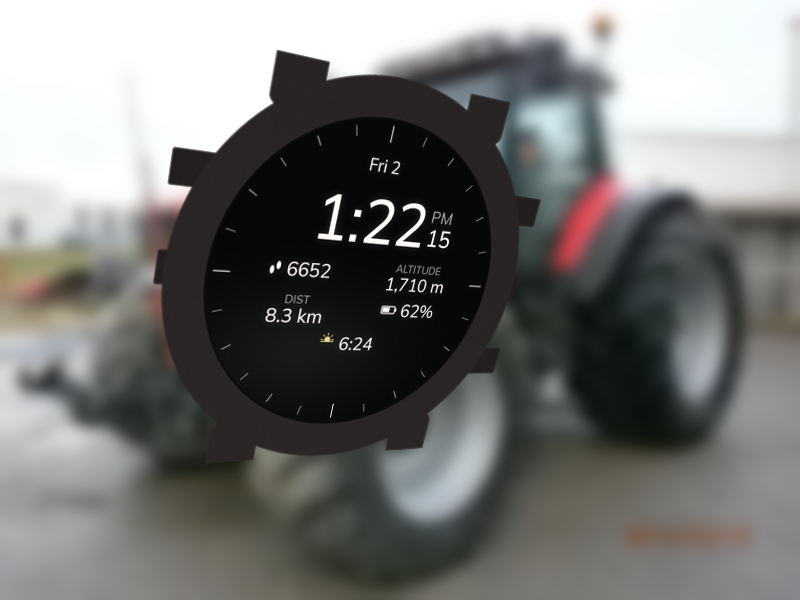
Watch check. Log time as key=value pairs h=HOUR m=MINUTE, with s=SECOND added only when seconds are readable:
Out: h=1 m=22 s=15
